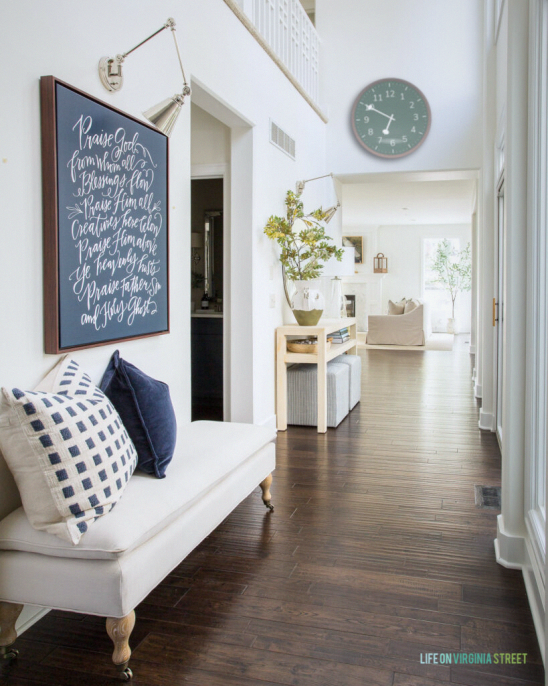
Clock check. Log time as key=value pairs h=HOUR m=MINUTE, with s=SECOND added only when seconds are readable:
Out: h=6 m=50
